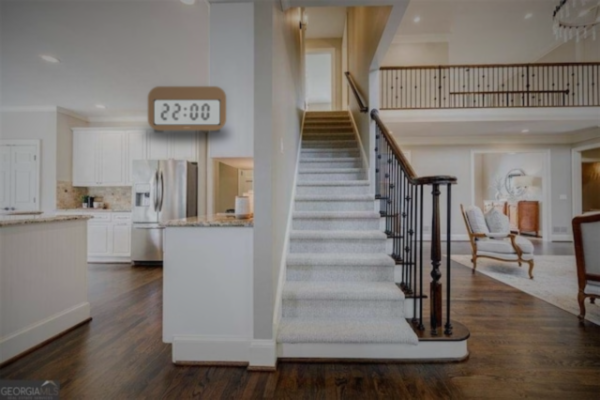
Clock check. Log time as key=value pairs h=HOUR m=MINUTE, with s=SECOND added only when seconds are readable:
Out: h=22 m=0
